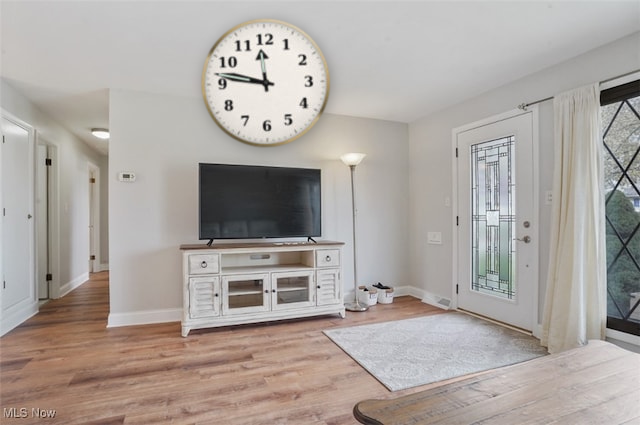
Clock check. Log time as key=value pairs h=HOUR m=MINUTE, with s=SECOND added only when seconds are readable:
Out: h=11 m=47
